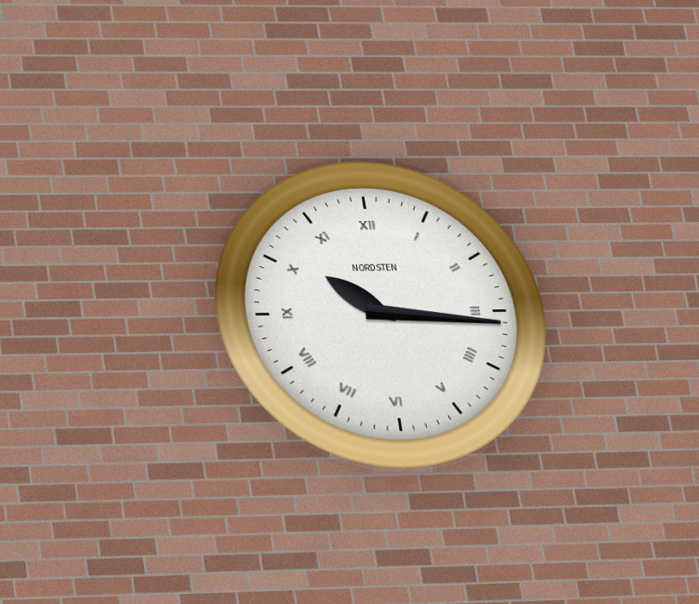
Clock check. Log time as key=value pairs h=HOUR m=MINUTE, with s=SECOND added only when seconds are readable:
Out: h=10 m=16
